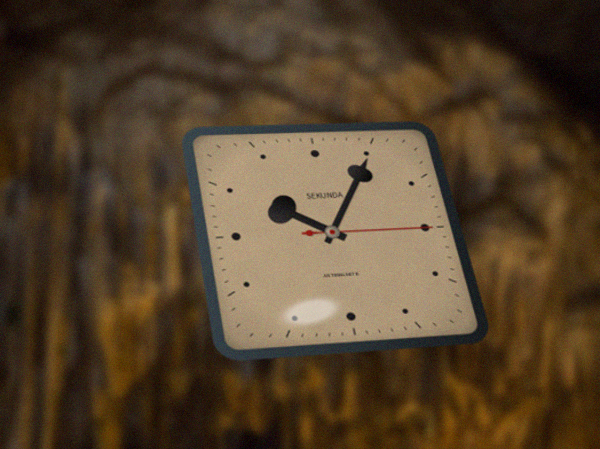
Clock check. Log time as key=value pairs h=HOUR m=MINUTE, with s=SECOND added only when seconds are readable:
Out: h=10 m=5 s=15
